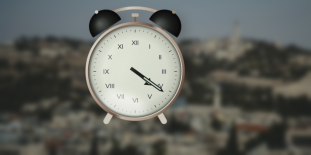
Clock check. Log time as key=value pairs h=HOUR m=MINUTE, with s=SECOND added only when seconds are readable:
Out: h=4 m=21
